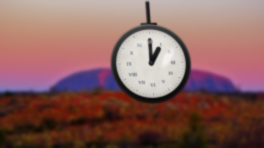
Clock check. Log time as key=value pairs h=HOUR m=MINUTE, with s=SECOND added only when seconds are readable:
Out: h=1 m=0
